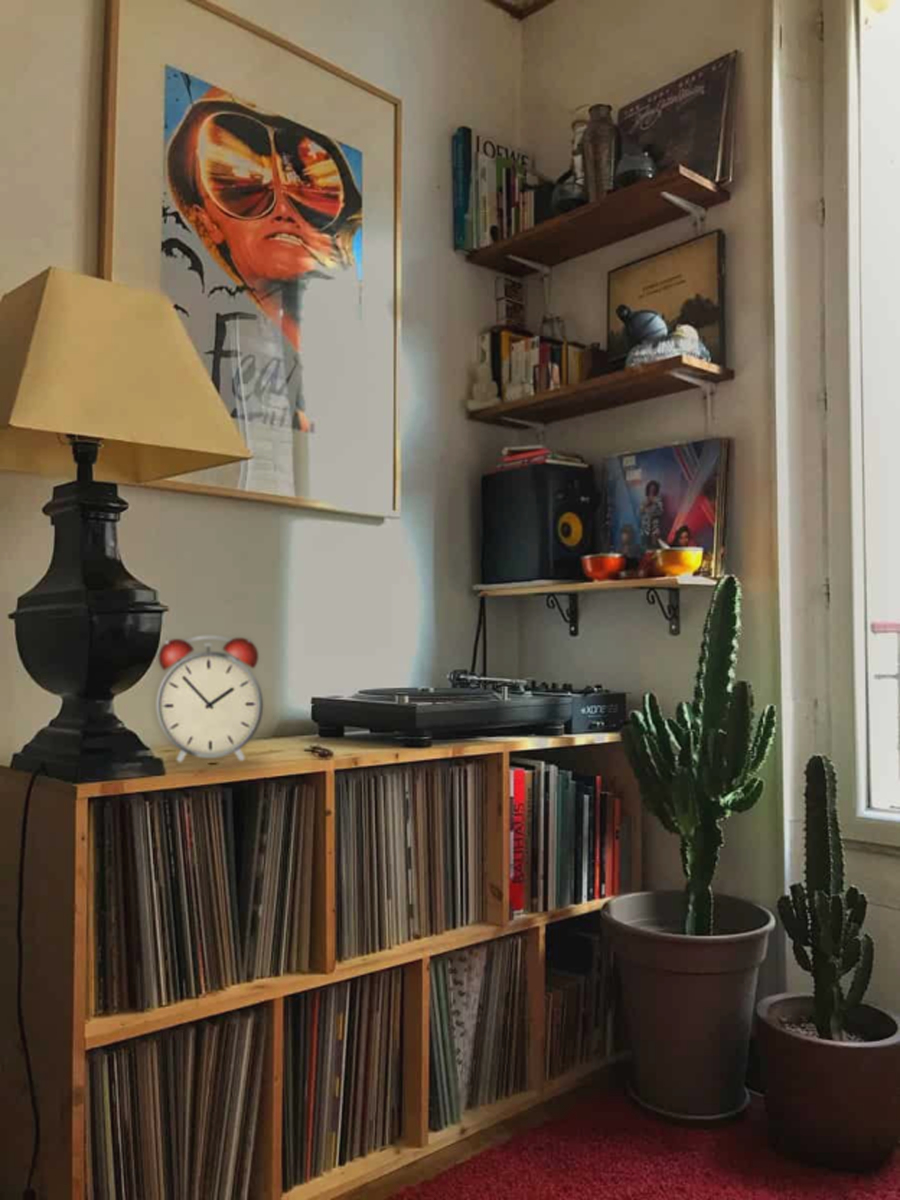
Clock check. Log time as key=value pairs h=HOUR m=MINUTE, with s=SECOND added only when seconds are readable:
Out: h=1 m=53
